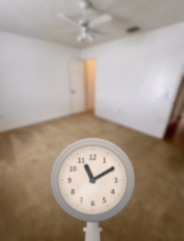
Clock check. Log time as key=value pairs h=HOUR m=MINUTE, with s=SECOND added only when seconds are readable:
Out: h=11 m=10
